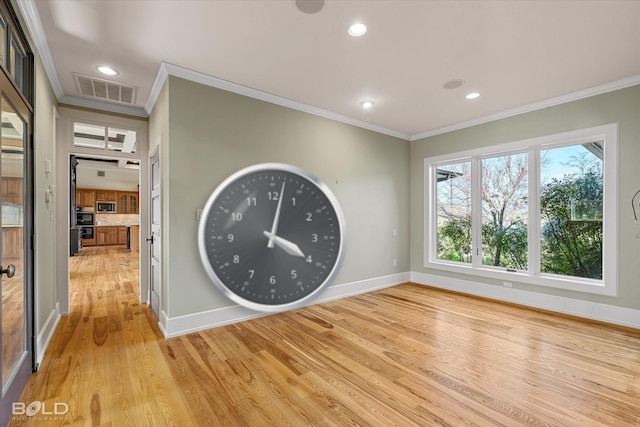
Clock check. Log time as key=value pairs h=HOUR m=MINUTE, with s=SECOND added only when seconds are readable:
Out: h=4 m=2
